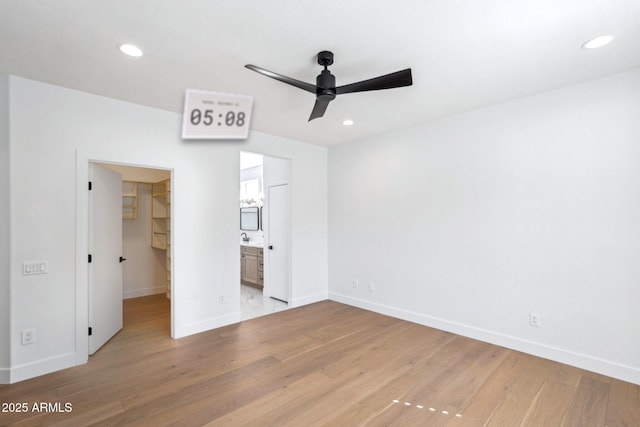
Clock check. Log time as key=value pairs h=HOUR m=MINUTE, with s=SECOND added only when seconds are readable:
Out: h=5 m=8
